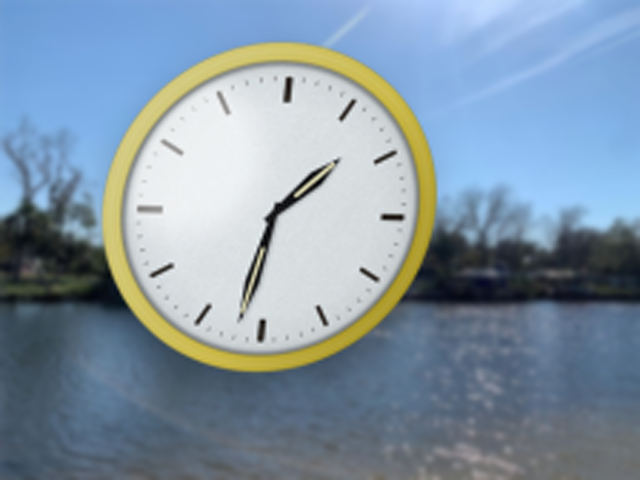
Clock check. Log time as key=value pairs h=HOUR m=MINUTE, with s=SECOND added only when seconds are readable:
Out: h=1 m=32
